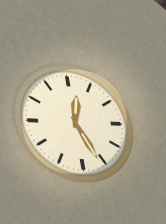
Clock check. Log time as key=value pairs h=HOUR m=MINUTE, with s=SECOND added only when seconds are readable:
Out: h=12 m=26
